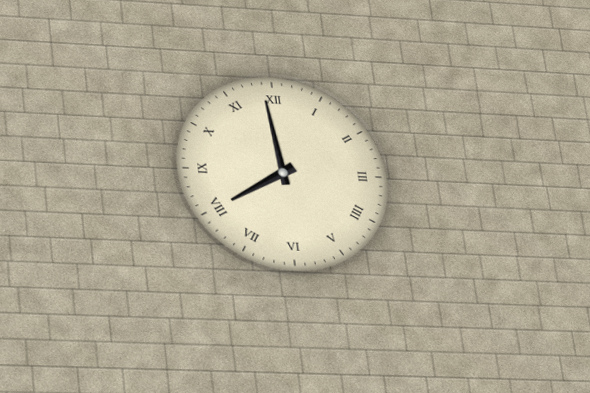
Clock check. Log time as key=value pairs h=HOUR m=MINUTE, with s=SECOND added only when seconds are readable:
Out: h=7 m=59
